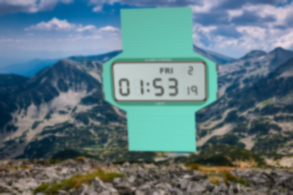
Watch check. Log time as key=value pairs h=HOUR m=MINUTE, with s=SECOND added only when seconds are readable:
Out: h=1 m=53
